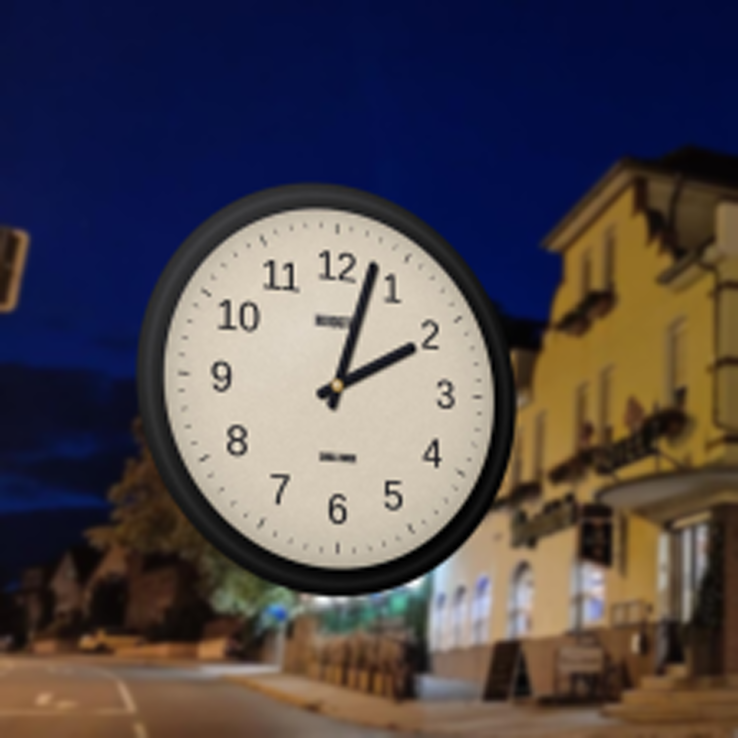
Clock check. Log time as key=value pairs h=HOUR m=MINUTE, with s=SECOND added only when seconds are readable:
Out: h=2 m=3
